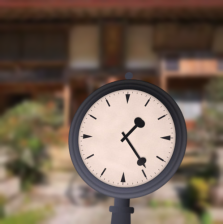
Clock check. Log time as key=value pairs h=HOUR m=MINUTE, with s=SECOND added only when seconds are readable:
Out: h=1 m=24
